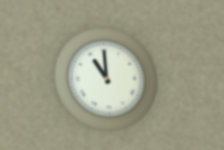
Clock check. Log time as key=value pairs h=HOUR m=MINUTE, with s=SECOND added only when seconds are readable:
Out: h=11 m=0
